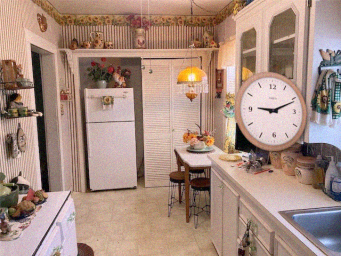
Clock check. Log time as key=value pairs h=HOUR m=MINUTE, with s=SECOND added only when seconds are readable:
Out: h=9 m=11
